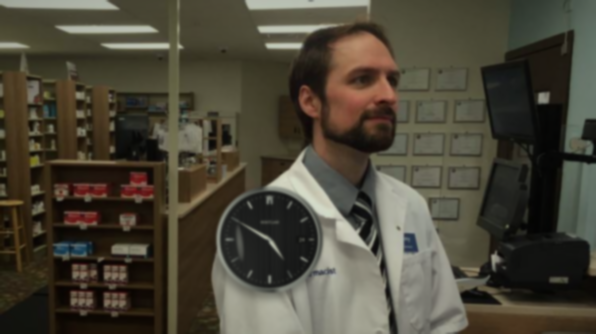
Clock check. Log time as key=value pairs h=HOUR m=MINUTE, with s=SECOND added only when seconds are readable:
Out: h=4 m=50
